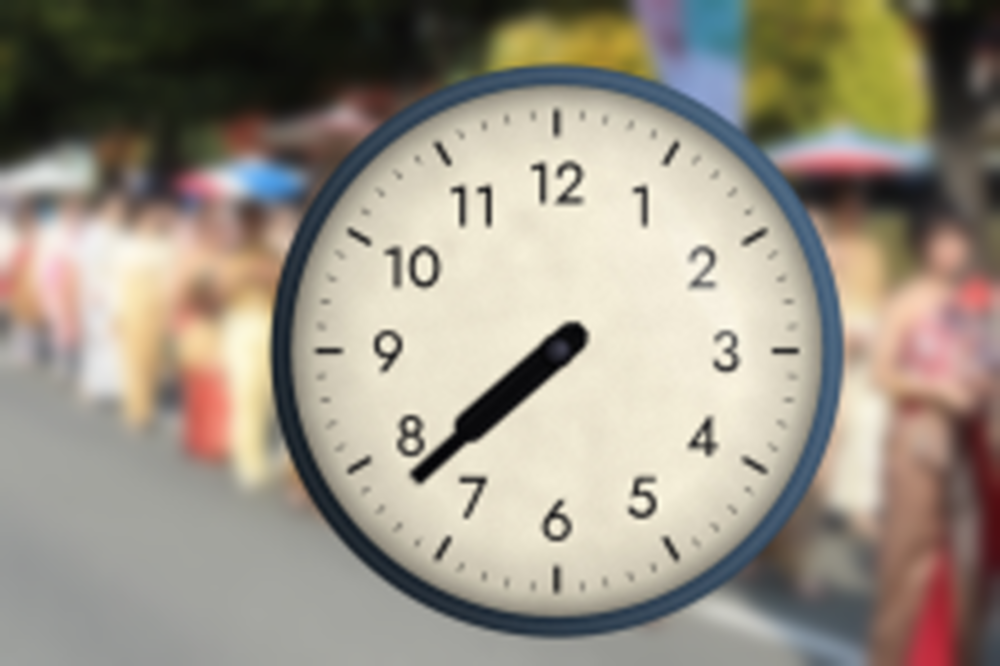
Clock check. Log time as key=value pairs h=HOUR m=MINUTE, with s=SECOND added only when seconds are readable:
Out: h=7 m=38
